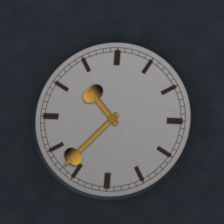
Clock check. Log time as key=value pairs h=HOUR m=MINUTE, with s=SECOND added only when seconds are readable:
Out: h=10 m=37
